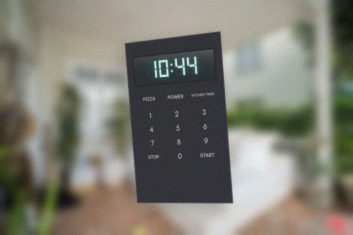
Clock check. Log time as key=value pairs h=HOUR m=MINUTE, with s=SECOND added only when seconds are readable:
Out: h=10 m=44
